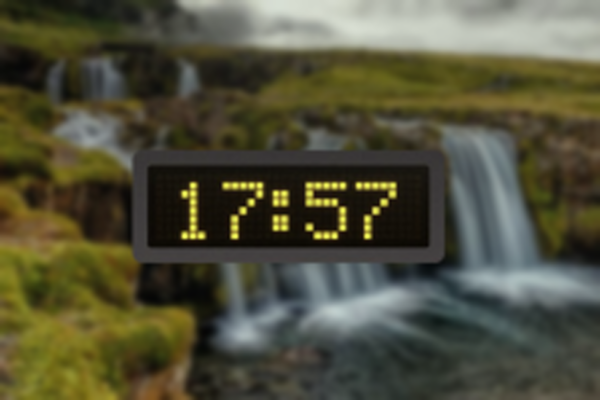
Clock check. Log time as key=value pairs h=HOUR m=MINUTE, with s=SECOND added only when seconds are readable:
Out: h=17 m=57
